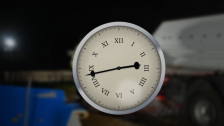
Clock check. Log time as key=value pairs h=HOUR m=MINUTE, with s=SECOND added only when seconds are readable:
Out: h=2 m=43
